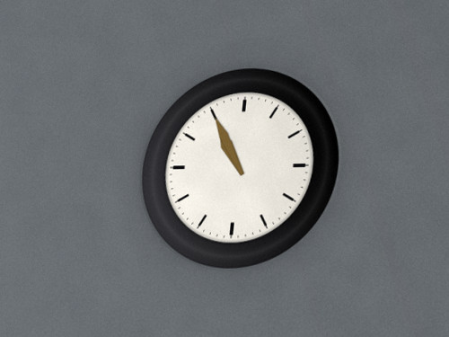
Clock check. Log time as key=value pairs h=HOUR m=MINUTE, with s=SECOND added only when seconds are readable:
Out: h=10 m=55
